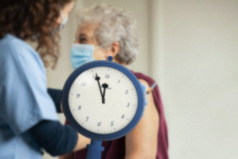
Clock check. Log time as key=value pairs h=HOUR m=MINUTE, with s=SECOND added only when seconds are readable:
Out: h=11 m=56
